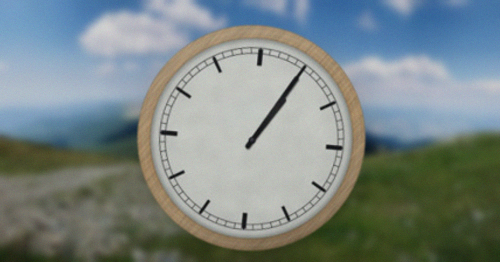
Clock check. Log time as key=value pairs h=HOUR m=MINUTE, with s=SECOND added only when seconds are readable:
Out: h=1 m=5
